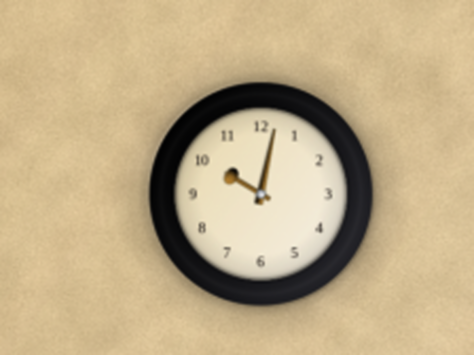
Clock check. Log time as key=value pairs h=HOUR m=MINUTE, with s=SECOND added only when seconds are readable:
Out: h=10 m=2
